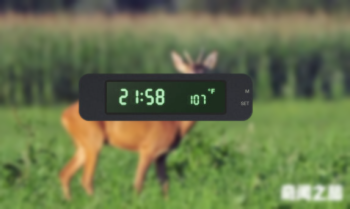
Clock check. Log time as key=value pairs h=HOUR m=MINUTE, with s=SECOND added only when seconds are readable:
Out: h=21 m=58
